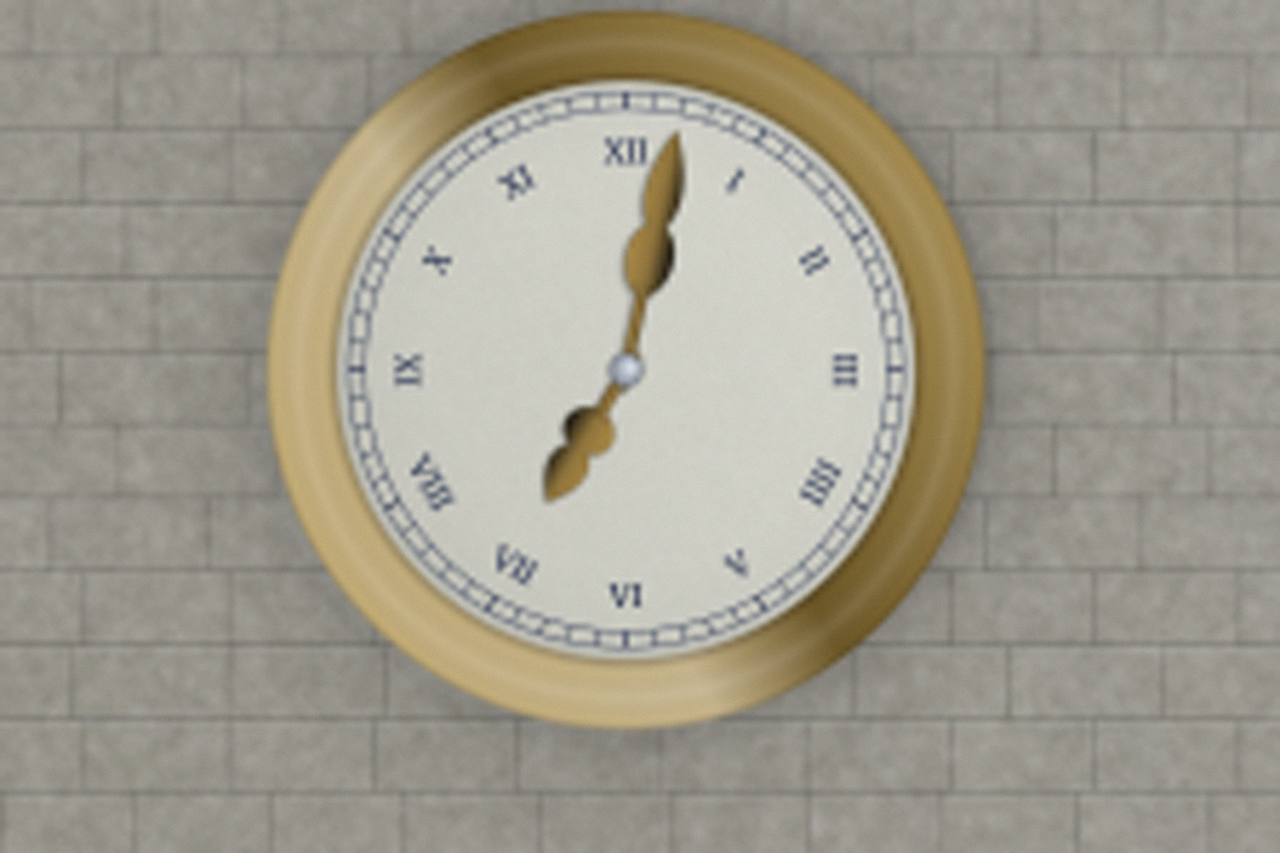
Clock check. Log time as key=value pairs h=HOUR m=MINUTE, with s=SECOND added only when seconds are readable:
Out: h=7 m=2
